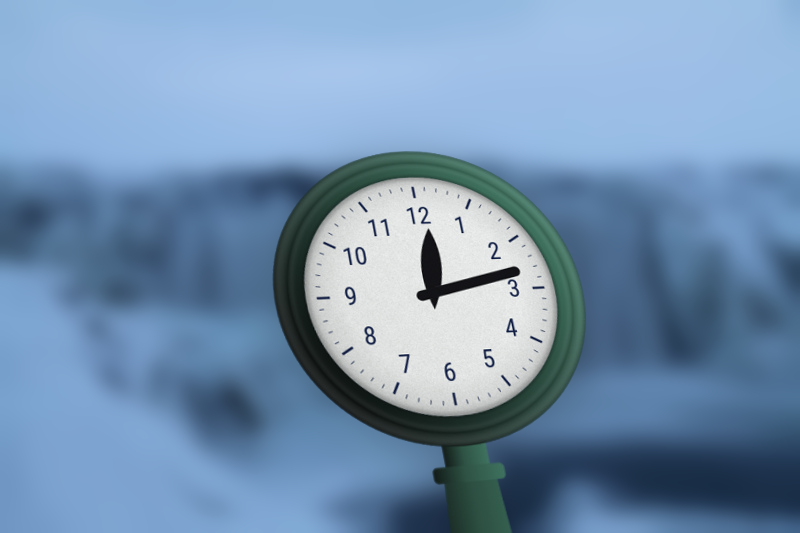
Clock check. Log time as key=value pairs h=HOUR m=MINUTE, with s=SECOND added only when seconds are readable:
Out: h=12 m=13
